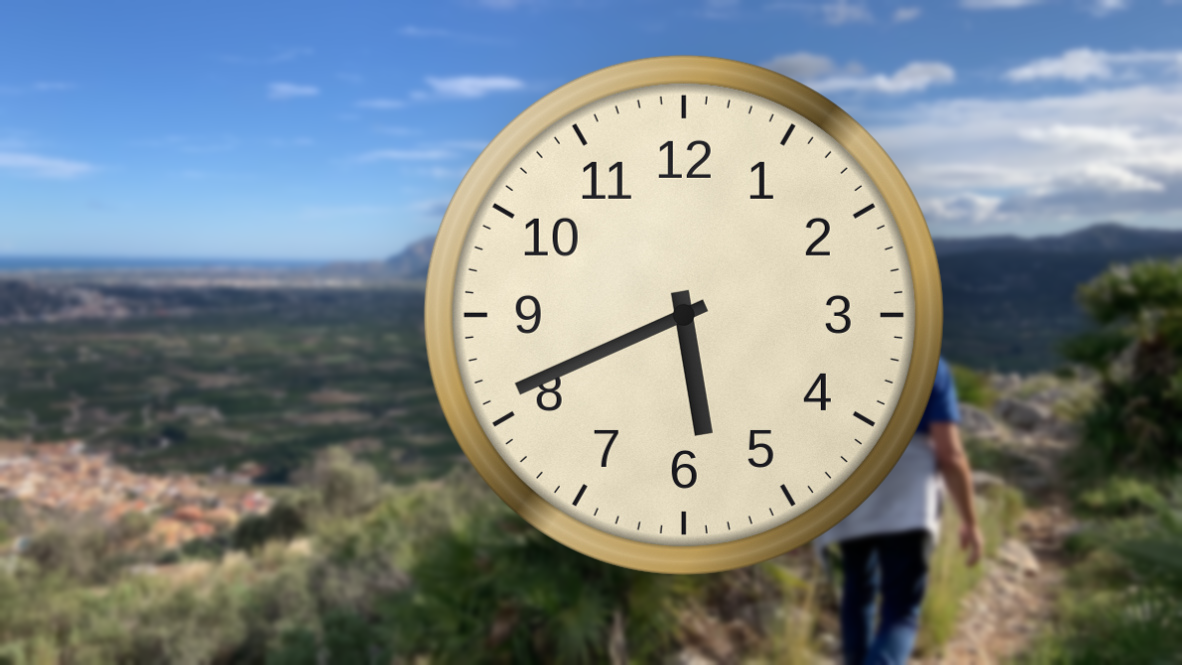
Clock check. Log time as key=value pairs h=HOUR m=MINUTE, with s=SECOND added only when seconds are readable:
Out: h=5 m=41
